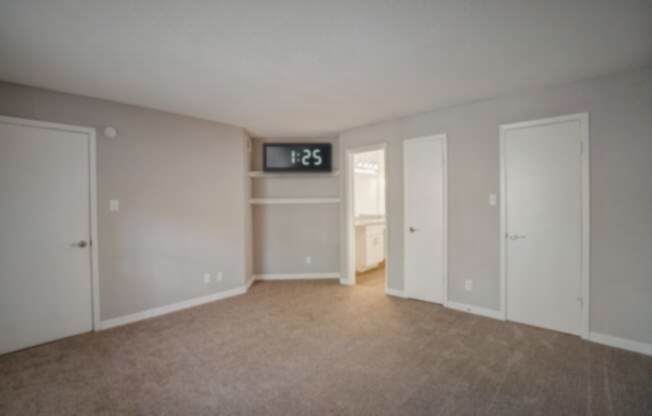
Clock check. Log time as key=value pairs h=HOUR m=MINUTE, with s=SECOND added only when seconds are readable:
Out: h=1 m=25
